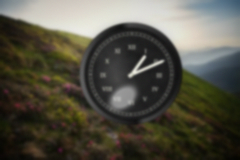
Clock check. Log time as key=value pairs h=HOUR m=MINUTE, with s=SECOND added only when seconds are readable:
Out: h=1 m=11
